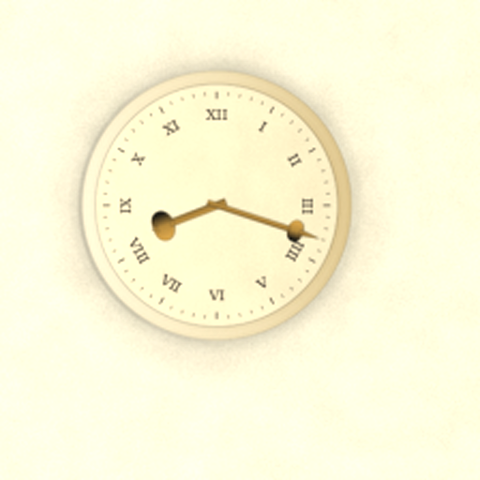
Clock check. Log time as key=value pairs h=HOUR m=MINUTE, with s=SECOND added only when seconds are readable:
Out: h=8 m=18
